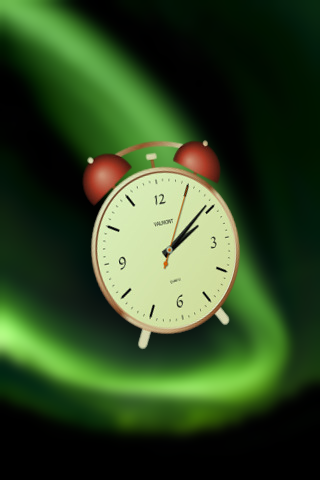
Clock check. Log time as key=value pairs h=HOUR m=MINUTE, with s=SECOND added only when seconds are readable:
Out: h=2 m=9 s=5
